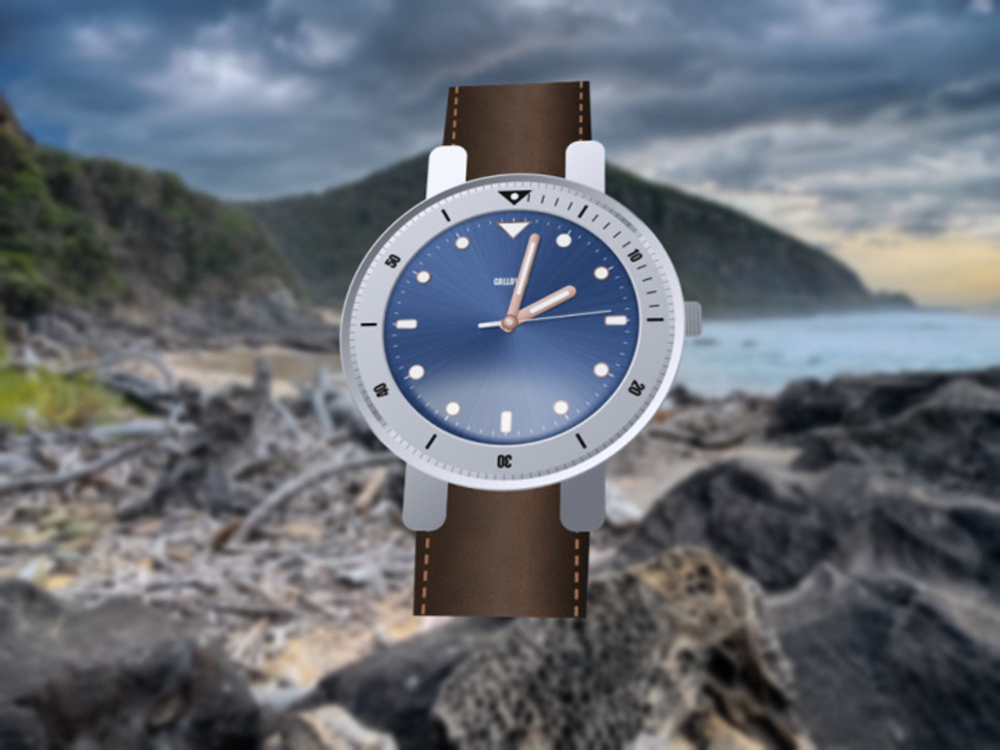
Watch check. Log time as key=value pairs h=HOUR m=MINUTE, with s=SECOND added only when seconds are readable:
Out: h=2 m=2 s=14
